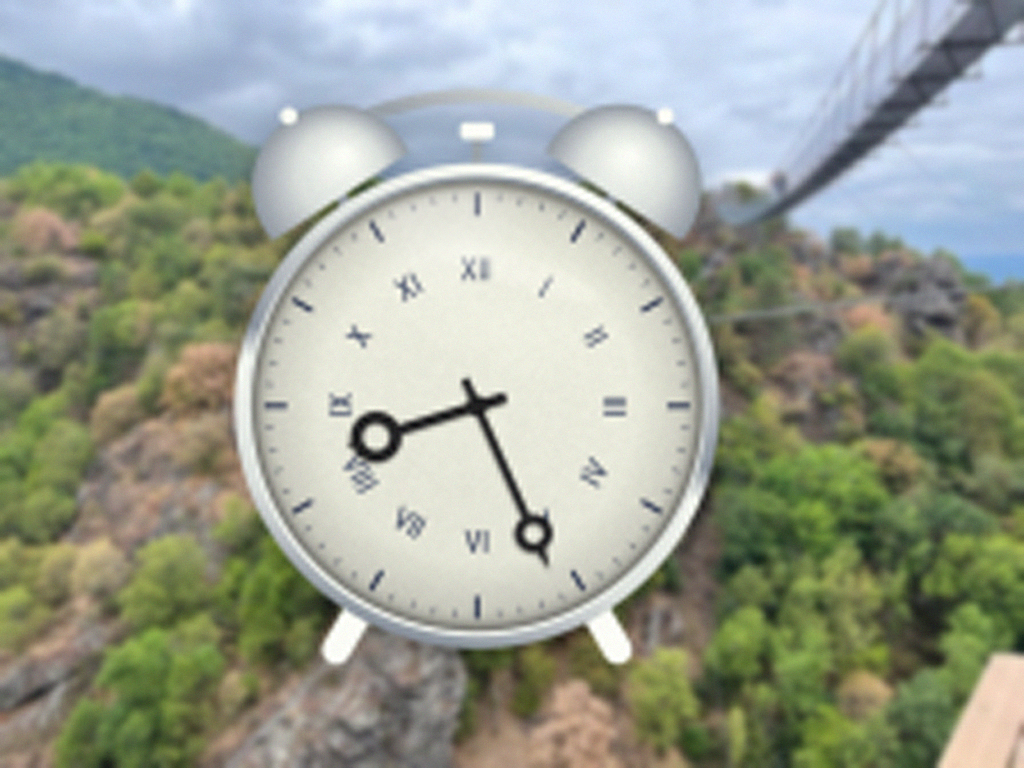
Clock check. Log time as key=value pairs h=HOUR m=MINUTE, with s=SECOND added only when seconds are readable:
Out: h=8 m=26
